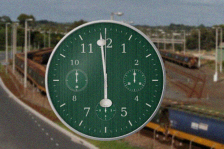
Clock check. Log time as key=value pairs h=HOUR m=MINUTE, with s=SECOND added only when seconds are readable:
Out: h=5 m=59
